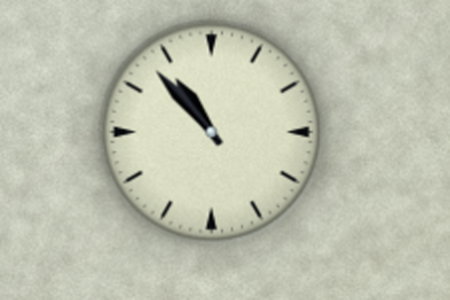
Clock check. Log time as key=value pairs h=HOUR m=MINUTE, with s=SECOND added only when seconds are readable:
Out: h=10 m=53
